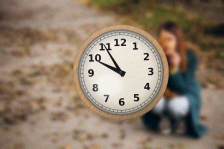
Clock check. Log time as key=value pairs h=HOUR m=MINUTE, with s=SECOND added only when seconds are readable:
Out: h=9 m=55
